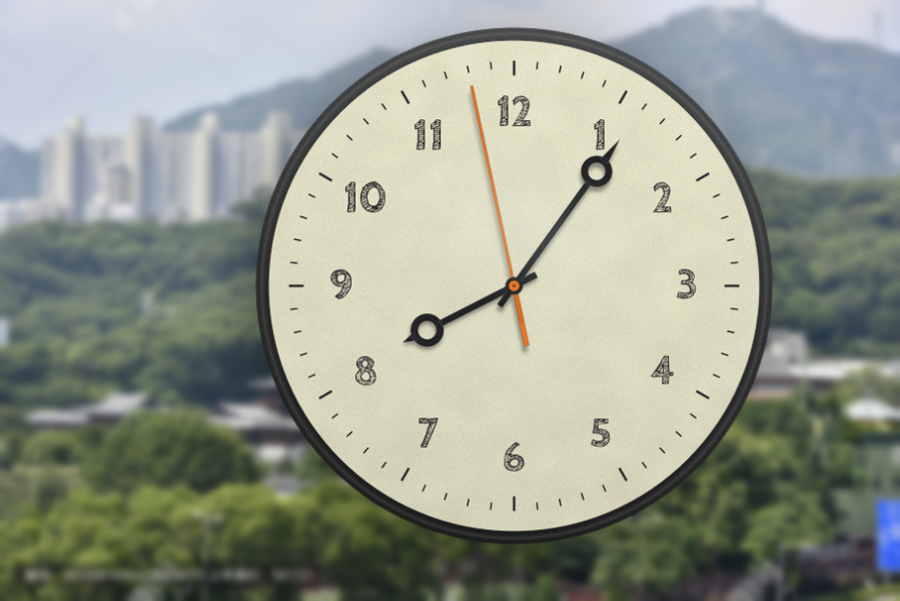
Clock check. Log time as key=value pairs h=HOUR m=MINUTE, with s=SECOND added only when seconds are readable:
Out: h=8 m=5 s=58
